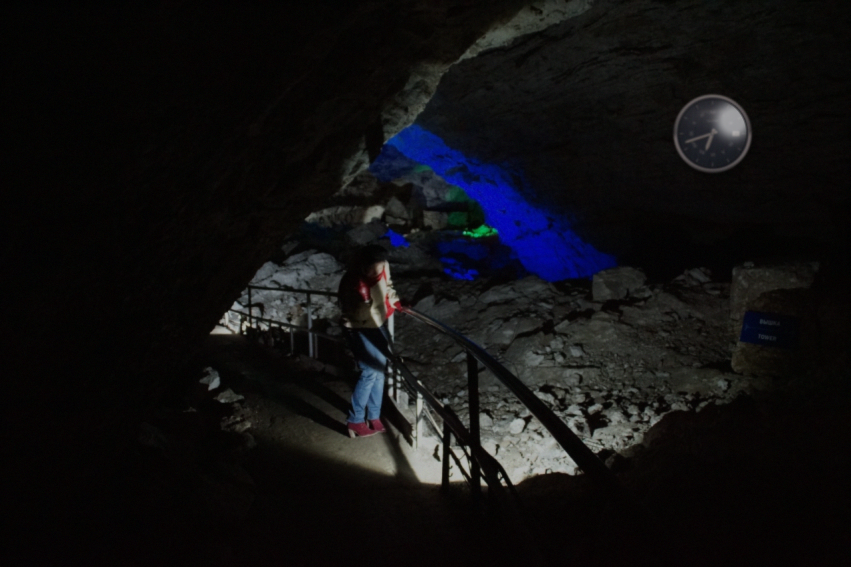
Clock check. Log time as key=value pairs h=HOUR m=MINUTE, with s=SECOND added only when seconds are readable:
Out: h=6 m=42
